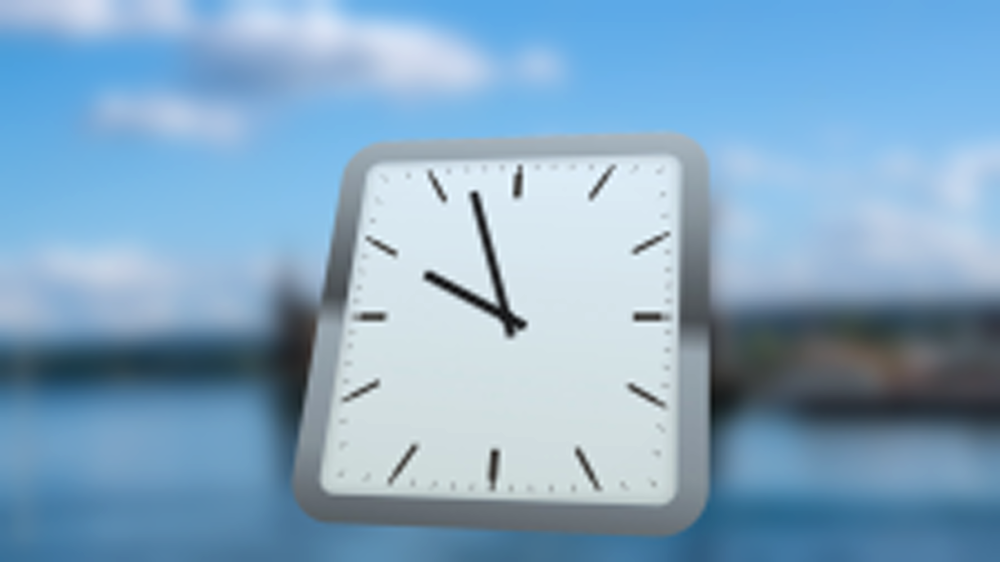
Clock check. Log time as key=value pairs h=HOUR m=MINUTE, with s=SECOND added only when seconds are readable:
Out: h=9 m=57
